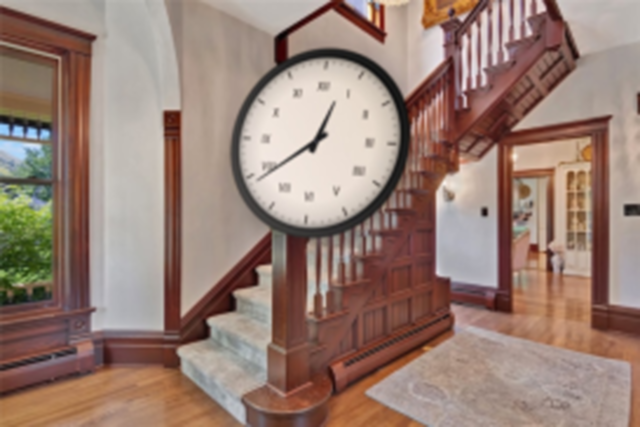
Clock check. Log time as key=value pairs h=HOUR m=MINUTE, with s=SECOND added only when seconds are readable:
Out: h=12 m=39
